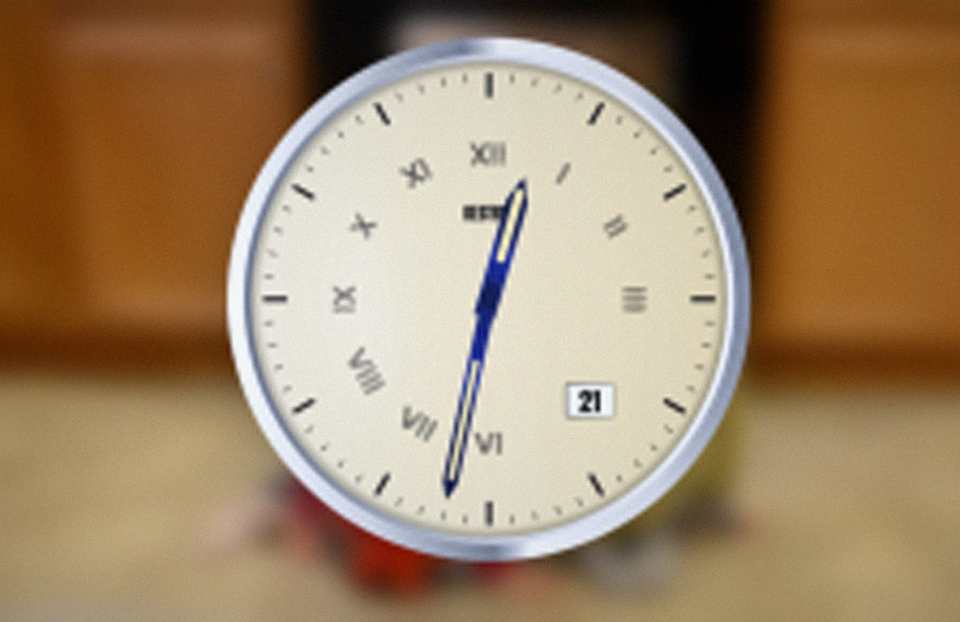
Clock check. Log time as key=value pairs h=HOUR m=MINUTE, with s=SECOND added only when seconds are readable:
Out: h=12 m=32
